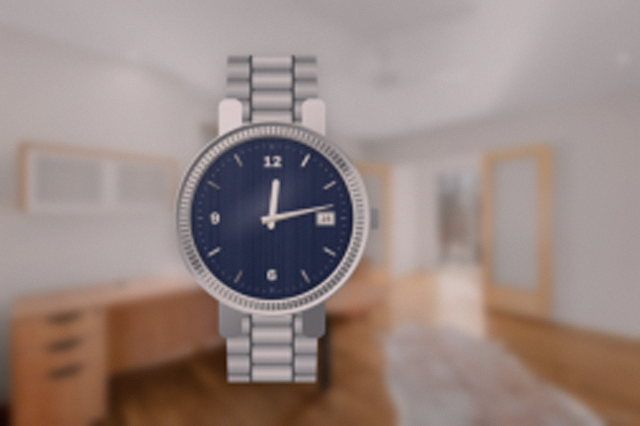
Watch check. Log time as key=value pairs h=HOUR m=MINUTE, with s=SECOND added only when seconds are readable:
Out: h=12 m=13
